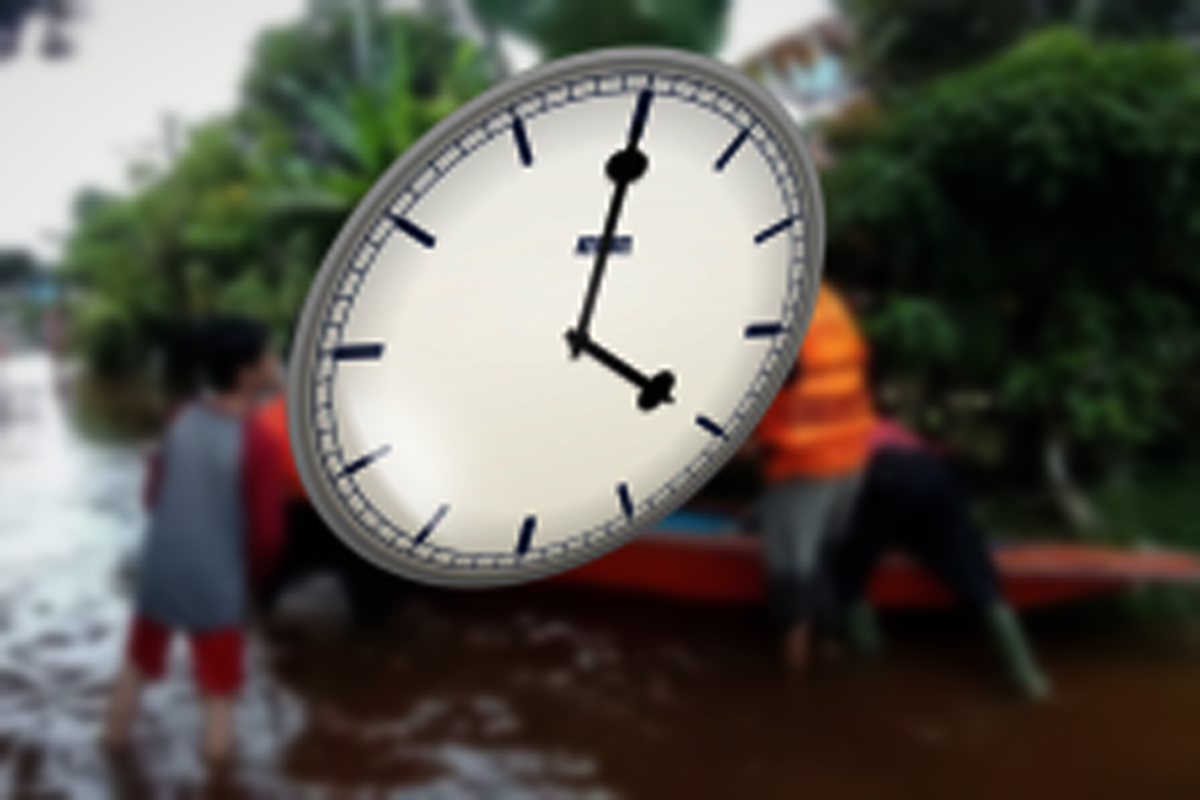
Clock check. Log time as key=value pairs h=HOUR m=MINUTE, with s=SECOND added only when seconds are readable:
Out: h=4 m=0
